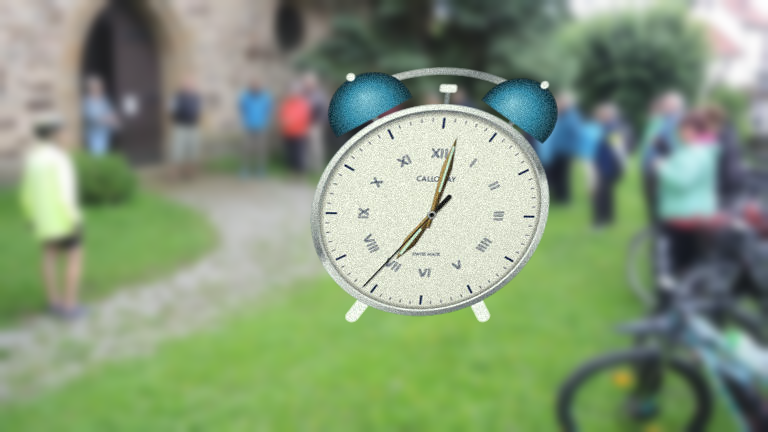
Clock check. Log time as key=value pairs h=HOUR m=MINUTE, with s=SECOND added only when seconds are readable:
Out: h=7 m=1 s=36
